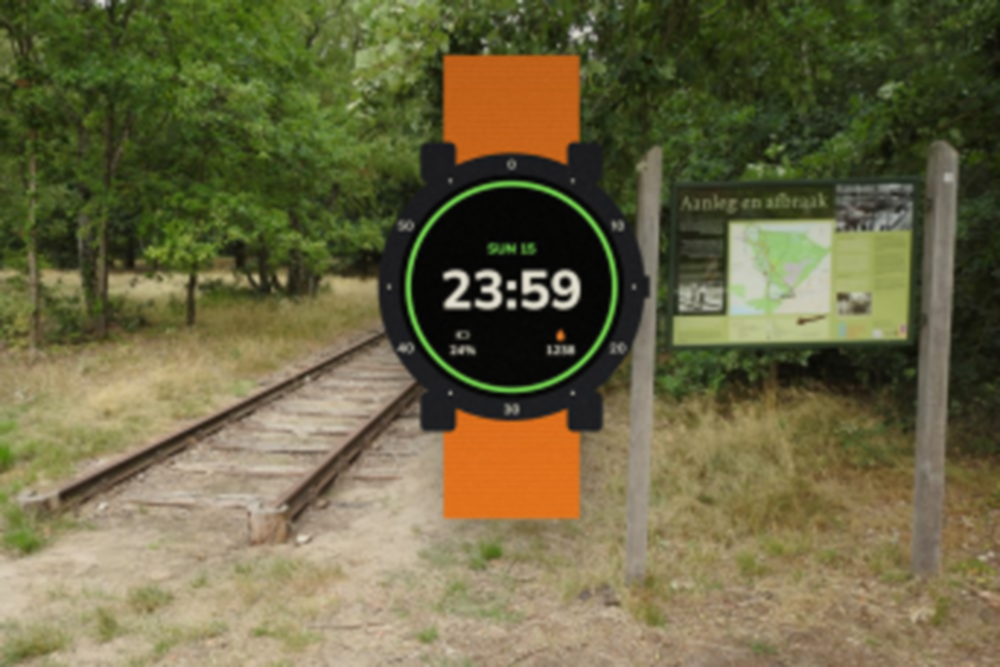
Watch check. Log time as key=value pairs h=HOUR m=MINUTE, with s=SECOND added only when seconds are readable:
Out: h=23 m=59
